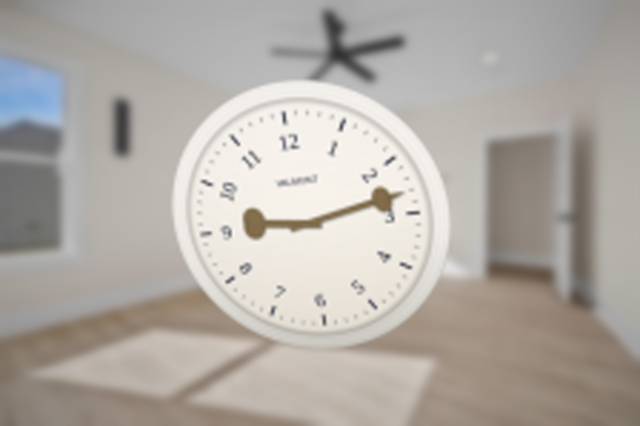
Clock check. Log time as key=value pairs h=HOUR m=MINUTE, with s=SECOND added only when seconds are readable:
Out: h=9 m=13
